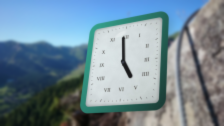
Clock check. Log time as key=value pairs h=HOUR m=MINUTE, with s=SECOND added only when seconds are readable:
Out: h=4 m=59
